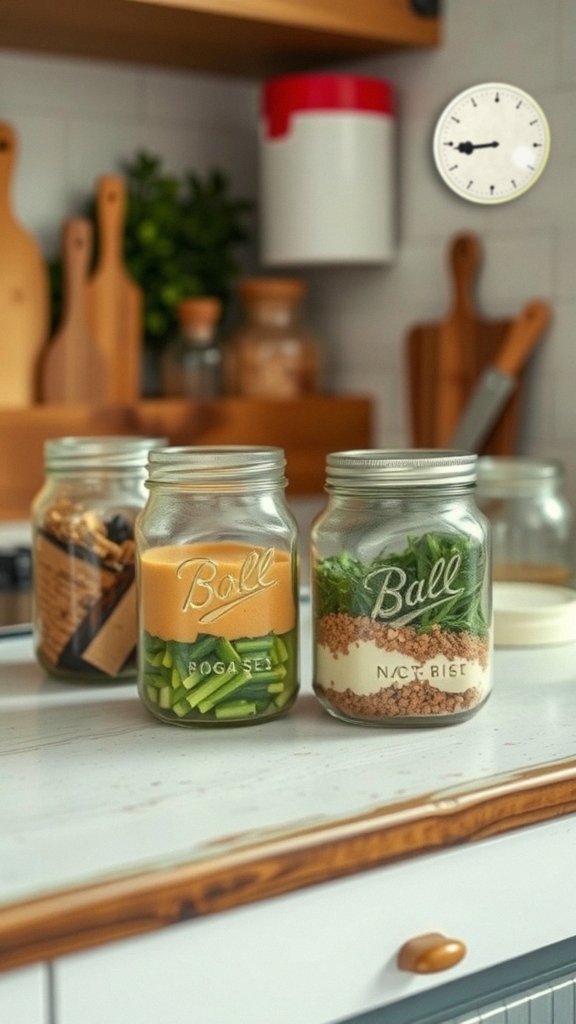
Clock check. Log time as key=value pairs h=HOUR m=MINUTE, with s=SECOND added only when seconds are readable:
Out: h=8 m=44
